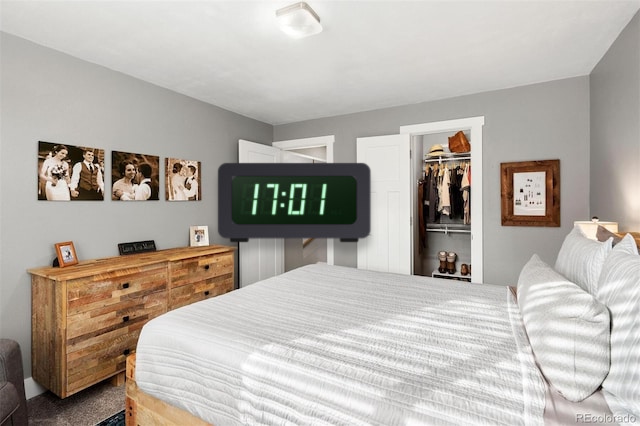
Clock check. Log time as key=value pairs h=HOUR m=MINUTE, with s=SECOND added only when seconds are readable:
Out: h=17 m=1
